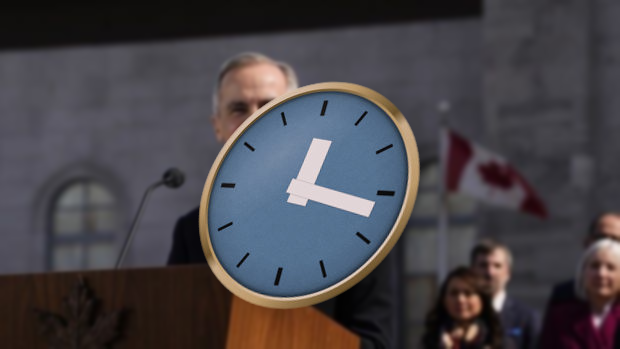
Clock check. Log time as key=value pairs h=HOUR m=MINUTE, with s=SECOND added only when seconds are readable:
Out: h=12 m=17
